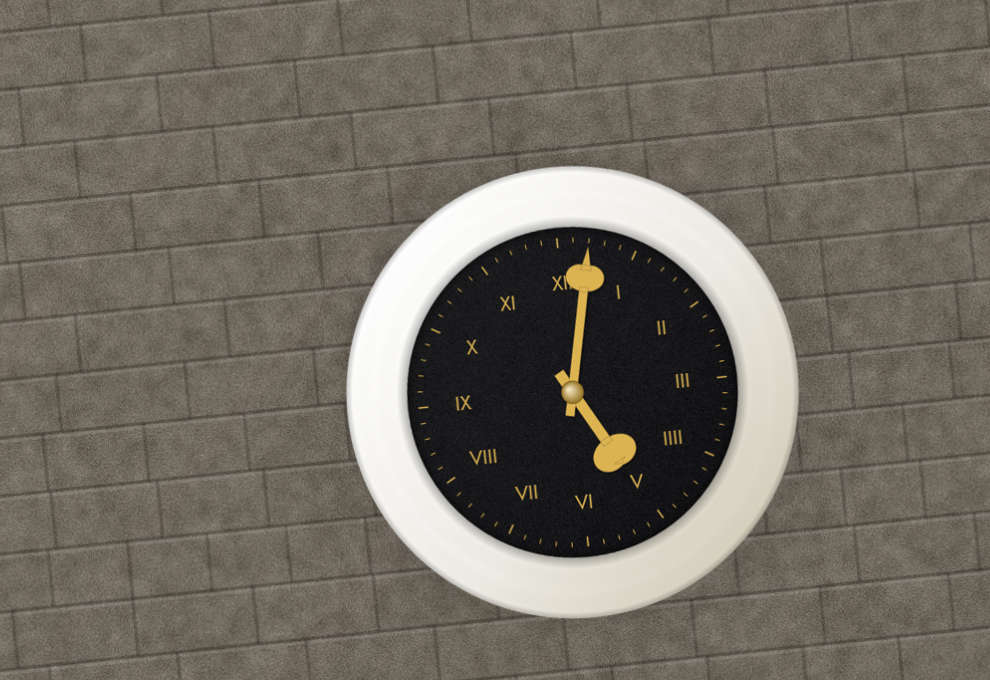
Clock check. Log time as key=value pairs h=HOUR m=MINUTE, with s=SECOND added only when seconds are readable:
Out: h=5 m=2
